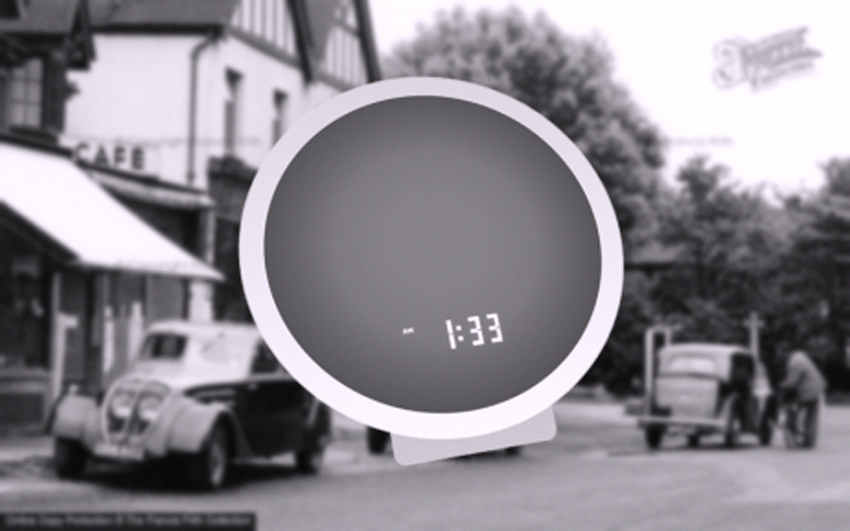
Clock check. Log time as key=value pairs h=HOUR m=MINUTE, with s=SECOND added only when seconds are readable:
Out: h=1 m=33
